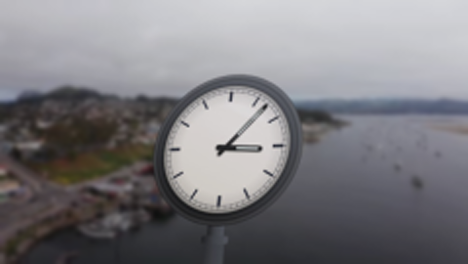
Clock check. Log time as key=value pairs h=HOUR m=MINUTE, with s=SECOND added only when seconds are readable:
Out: h=3 m=7
